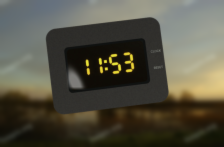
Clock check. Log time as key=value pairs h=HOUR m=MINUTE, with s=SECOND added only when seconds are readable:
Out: h=11 m=53
